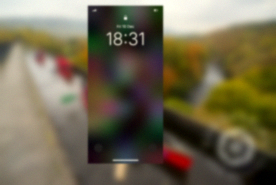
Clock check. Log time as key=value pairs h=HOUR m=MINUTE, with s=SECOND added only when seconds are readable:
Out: h=18 m=31
